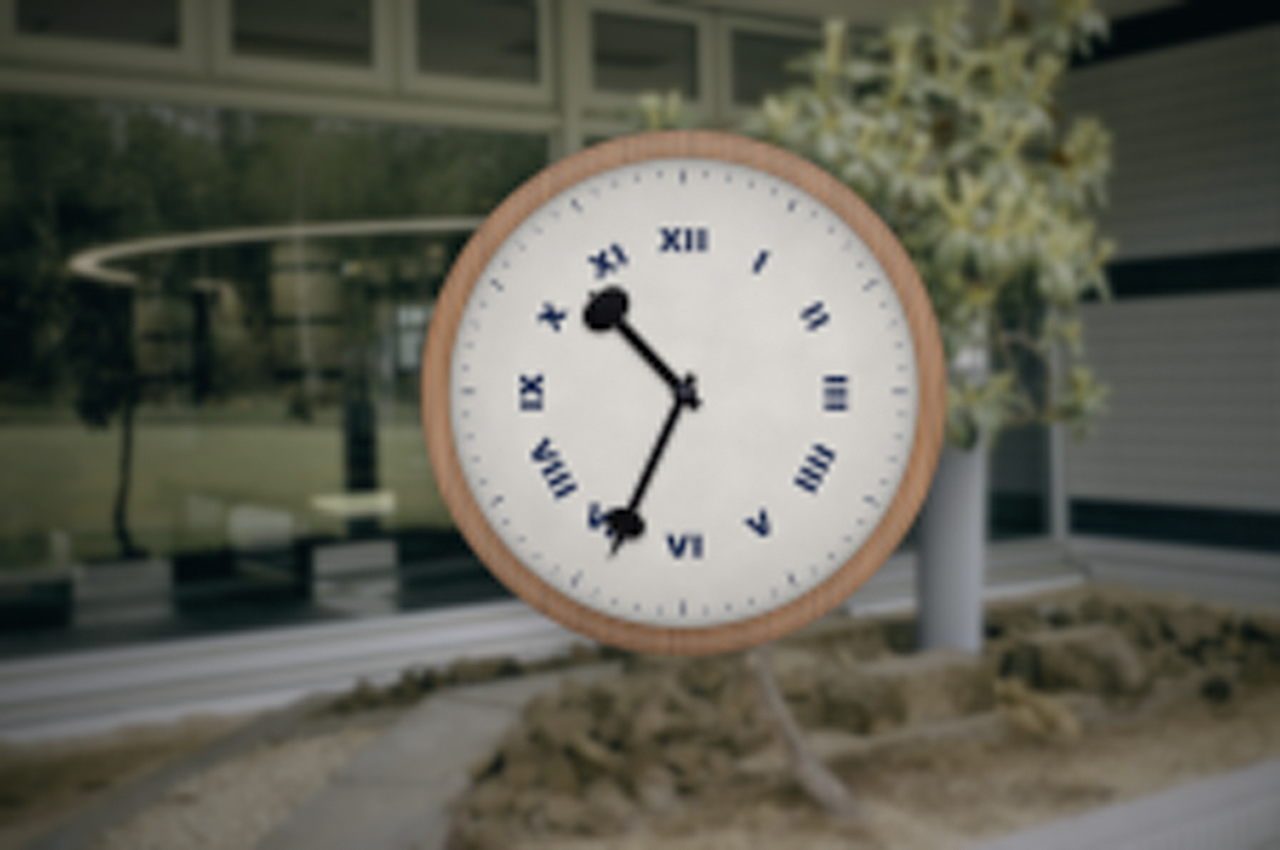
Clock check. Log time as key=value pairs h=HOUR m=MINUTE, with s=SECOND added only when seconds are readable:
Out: h=10 m=34
